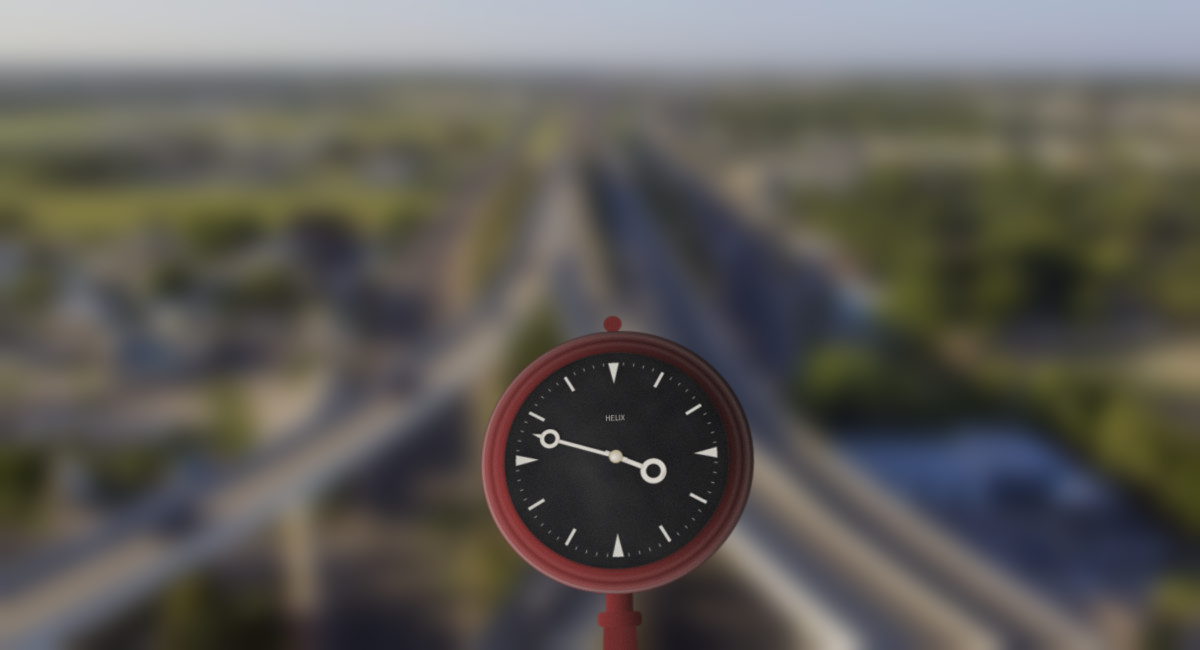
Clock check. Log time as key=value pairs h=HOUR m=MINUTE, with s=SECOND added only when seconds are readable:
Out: h=3 m=48
